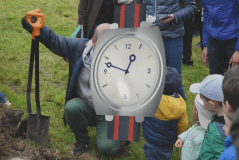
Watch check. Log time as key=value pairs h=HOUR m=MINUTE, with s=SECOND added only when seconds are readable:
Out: h=12 m=48
